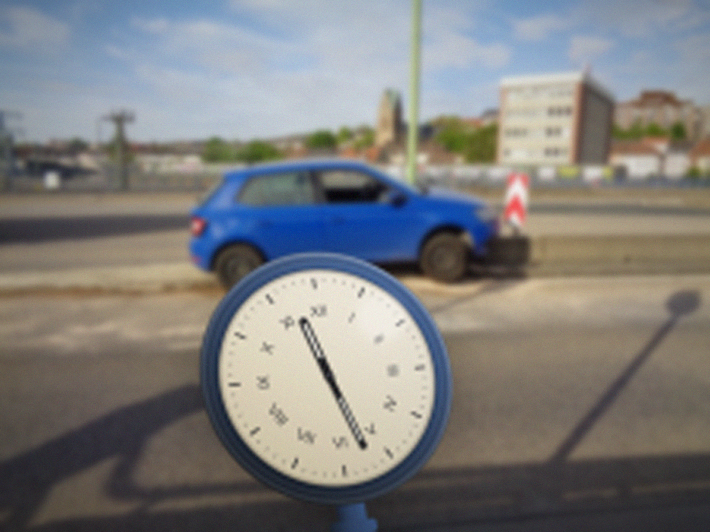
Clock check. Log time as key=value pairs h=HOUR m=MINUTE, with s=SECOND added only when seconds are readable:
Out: h=11 m=27
